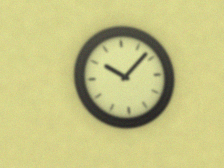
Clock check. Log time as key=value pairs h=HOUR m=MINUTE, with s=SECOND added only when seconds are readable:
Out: h=10 m=8
